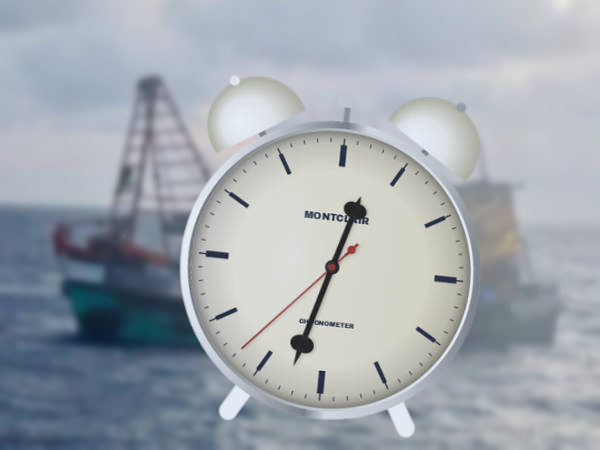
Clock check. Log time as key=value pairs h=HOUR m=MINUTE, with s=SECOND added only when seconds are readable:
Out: h=12 m=32 s=37
